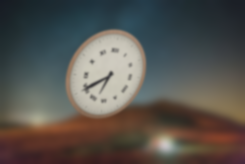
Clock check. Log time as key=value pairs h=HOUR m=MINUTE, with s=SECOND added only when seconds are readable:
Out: h=6 m=40
